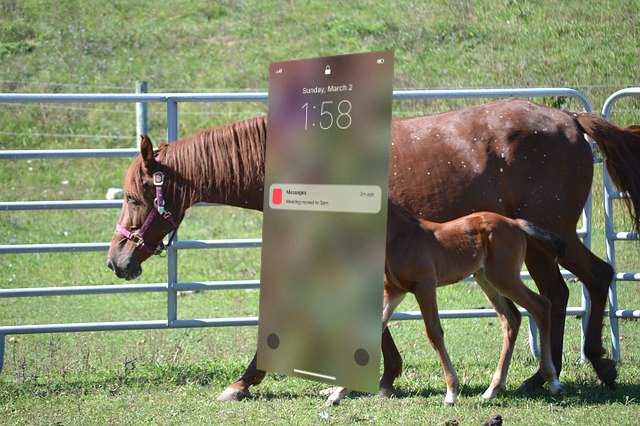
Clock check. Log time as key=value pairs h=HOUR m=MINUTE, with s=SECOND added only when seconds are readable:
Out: h=1 m=58
